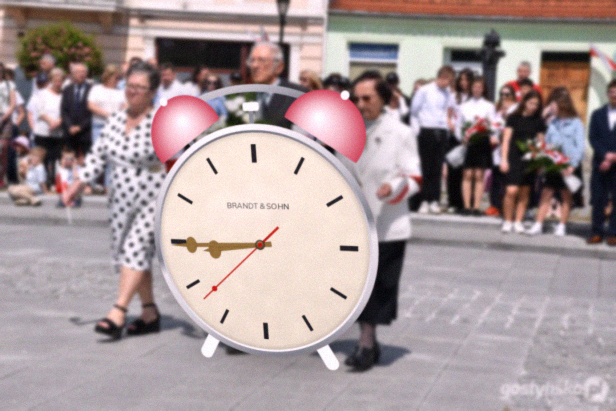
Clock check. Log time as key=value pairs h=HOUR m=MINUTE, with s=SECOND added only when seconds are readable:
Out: h=8 m=44 s=38
